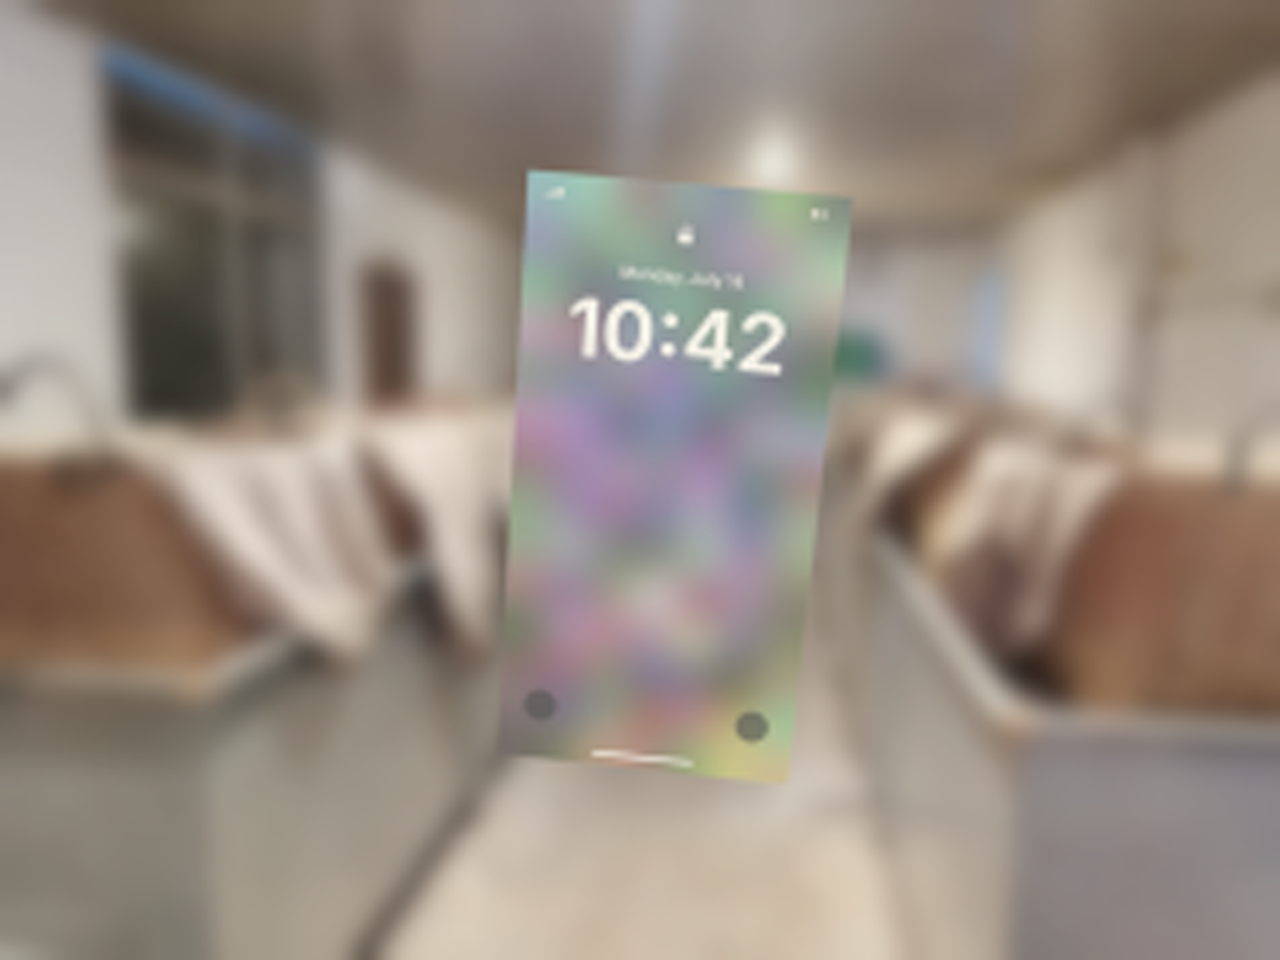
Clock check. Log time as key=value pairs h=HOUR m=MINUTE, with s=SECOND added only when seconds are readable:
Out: h=10 m=42
